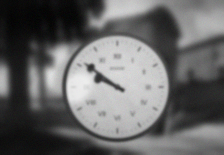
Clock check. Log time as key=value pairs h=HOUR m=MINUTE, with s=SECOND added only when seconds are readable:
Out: h=9 m=51
